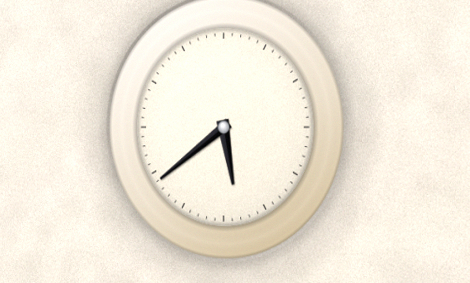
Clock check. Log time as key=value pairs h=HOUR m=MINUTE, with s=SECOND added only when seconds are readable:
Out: h=5 m=39
